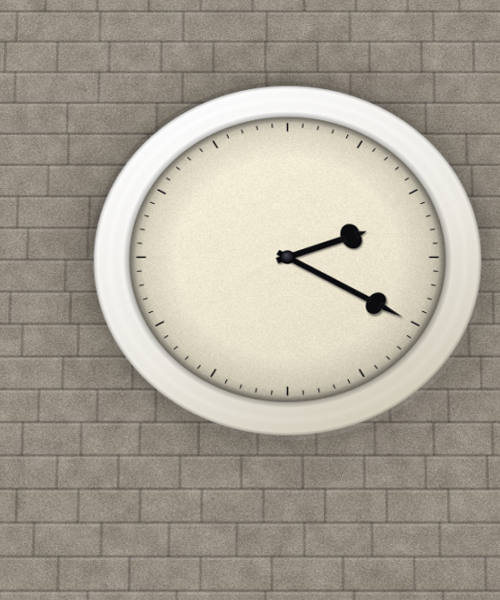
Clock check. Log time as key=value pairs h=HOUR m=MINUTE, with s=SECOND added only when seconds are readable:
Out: h=2 m=20
